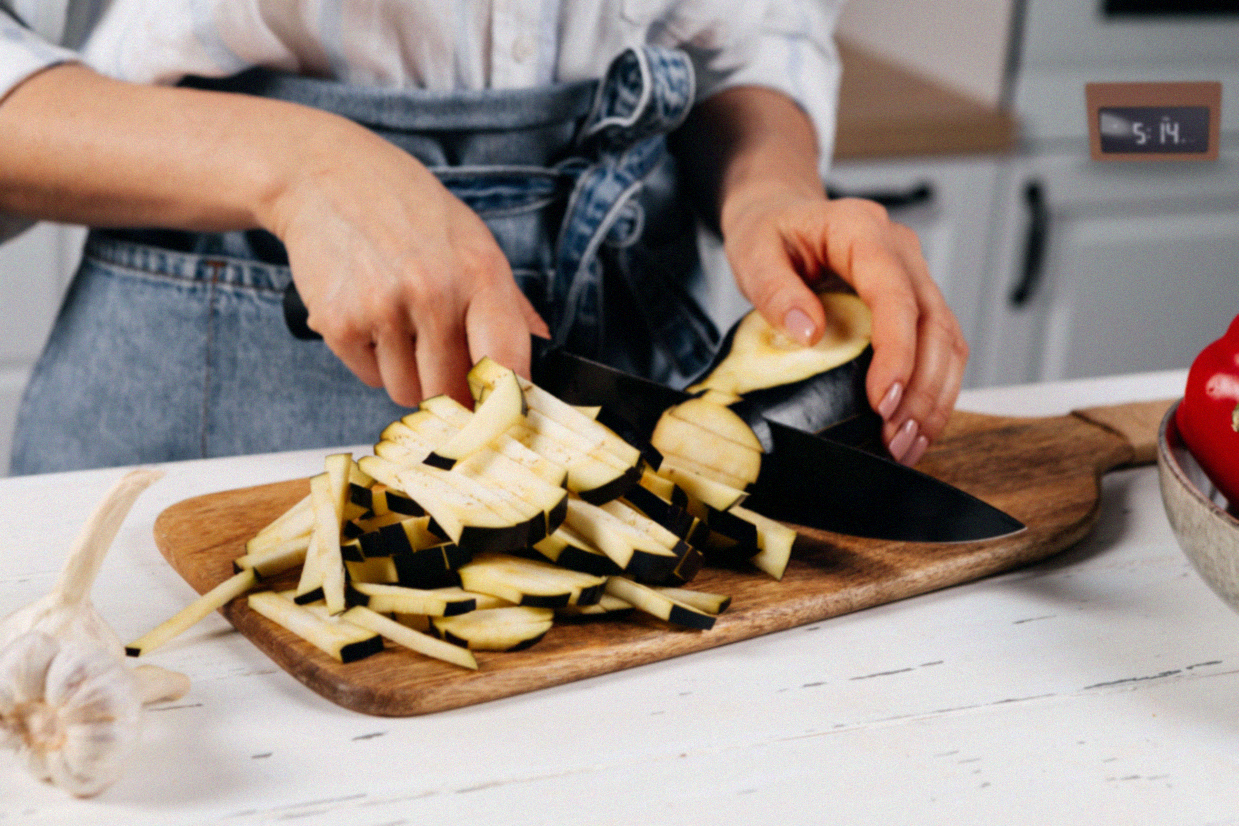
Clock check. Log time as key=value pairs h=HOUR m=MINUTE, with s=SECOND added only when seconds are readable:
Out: h=5 m=14
